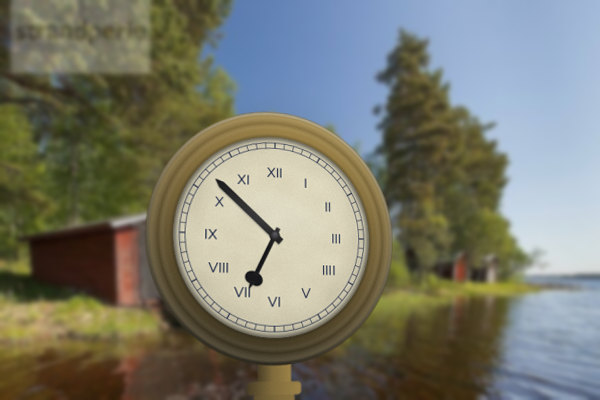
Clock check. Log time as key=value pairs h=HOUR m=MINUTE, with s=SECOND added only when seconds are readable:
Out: h=6 m=52
